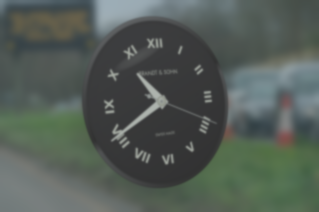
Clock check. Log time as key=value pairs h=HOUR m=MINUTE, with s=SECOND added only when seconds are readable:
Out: h=10 m=40 s=19
